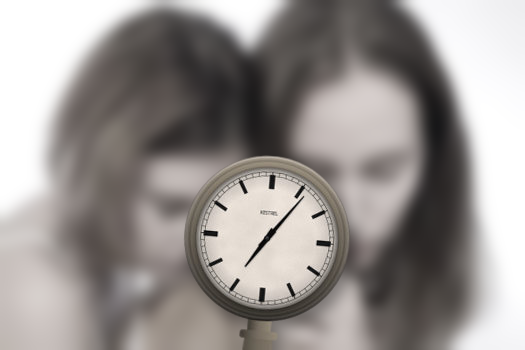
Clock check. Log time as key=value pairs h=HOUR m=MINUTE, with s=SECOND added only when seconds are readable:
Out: h=7 m=6
